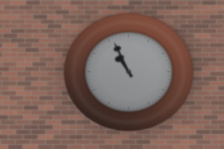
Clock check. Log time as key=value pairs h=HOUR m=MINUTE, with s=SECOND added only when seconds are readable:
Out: h=10 m=56
